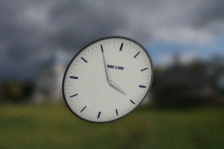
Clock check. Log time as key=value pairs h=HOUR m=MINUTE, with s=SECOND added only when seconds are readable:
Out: h=3 m=55
